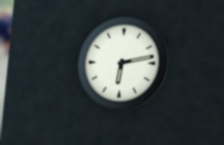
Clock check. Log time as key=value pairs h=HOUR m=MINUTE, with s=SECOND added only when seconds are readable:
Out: h=6 m=13
